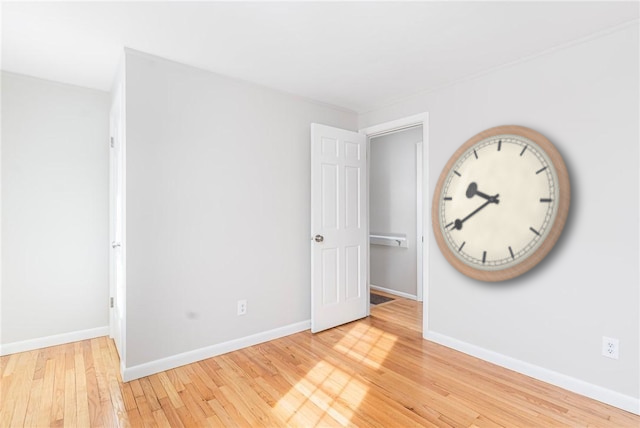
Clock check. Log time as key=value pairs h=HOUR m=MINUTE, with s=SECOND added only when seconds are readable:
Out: h=9 m=39
